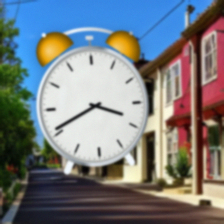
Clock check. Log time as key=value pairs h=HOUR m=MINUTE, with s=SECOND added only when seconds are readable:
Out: h=3 m=41
